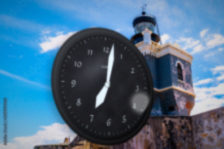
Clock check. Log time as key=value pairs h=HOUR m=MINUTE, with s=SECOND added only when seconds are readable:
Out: h=7 m=2
